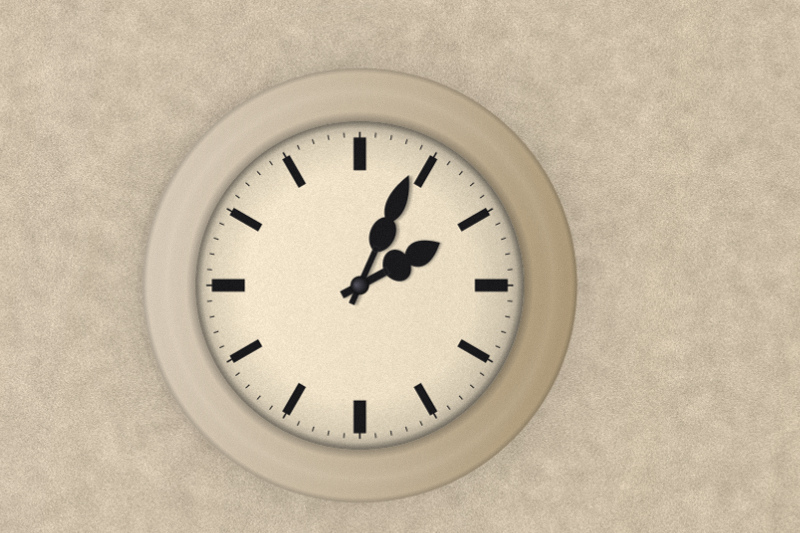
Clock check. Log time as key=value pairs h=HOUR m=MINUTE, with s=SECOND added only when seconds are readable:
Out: h=2 m=4
